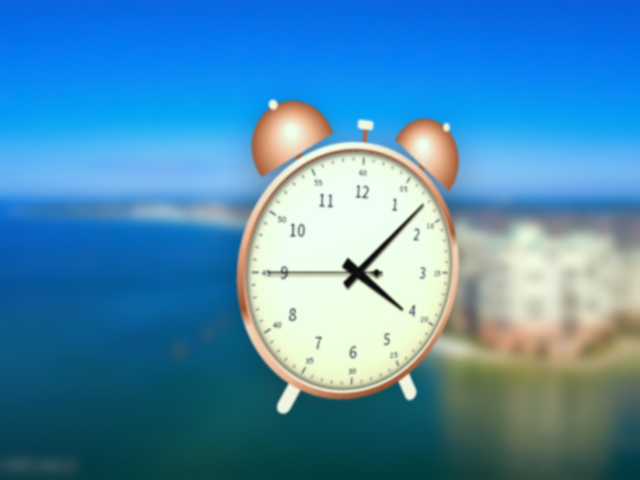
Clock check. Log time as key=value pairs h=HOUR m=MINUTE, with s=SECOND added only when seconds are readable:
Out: h=4 m=7 s=45
